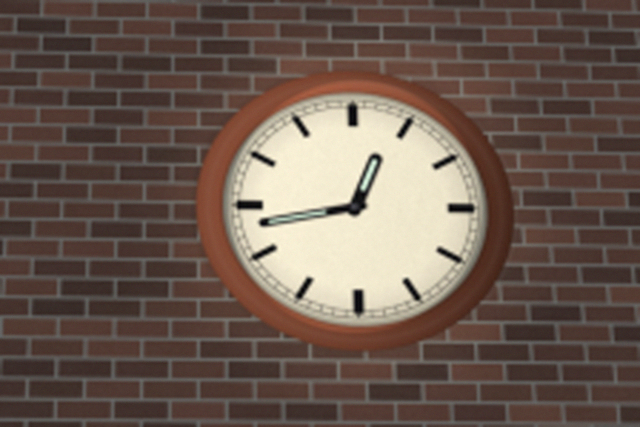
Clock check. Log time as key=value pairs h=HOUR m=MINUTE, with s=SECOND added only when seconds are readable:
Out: h=12 m=43
